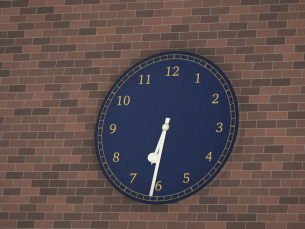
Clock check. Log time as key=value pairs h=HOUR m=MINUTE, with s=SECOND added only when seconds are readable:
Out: h=6 m=31
